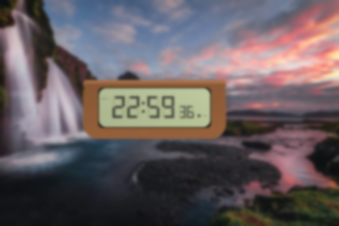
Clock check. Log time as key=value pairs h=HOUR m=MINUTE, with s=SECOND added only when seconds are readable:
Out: h=22 m=59 s=36
